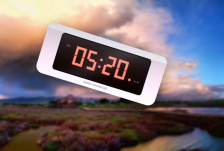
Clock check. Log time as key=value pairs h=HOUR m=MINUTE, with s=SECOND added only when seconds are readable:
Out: h=5 m=20
